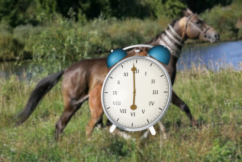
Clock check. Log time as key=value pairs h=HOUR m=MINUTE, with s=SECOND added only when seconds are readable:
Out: h=5 m=59
